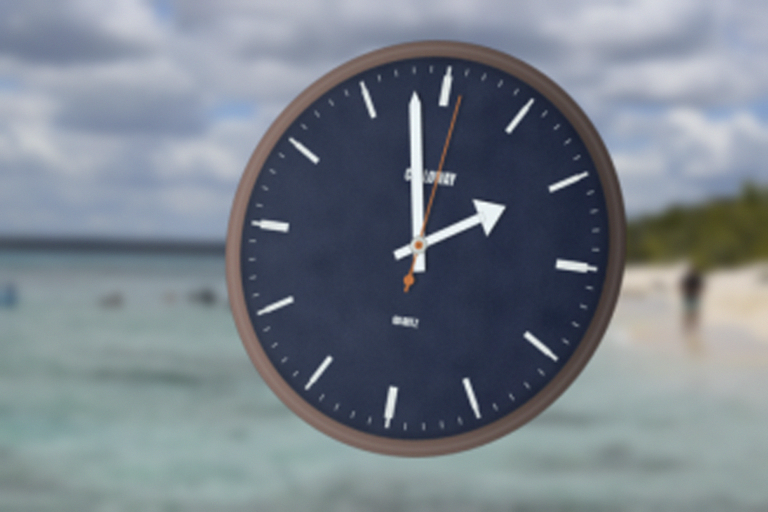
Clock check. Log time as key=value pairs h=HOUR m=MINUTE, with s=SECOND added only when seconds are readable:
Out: h=1 m=58 s=1
